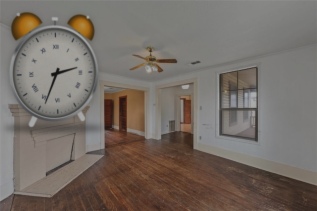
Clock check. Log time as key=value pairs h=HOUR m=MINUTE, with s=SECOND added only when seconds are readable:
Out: h=2 m=34
